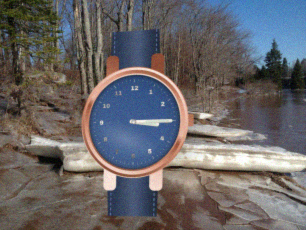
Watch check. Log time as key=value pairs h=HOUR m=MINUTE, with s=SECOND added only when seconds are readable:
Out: h=3 m=15
